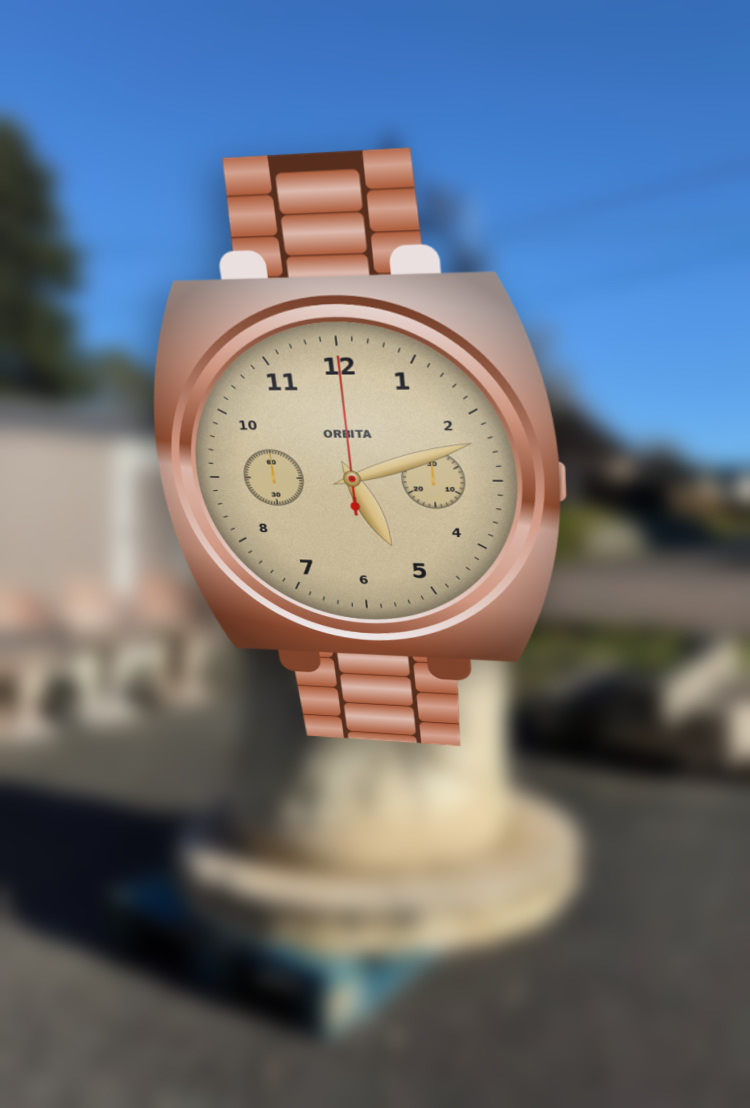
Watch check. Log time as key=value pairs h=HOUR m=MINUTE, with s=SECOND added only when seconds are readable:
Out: h=5 m=12
